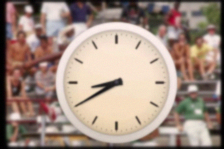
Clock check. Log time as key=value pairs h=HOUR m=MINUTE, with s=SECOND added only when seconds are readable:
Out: h=8 m=40
